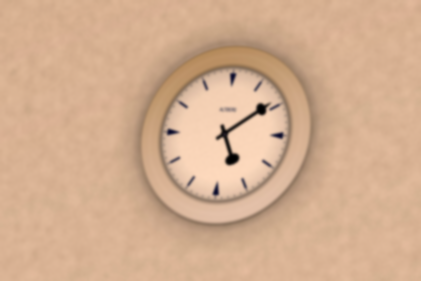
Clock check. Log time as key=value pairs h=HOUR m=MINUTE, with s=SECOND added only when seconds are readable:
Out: h=5 m=9
